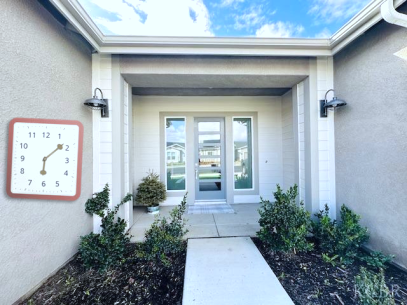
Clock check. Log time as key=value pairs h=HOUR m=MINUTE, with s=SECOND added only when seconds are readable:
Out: h=6 m=8
